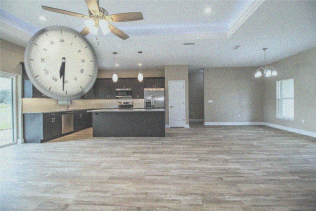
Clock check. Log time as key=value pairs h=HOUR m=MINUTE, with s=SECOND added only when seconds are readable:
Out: h=6 m=31
